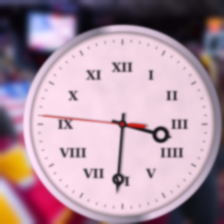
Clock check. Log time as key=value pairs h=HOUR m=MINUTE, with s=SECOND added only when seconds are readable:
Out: h=3 m=30 s=46
